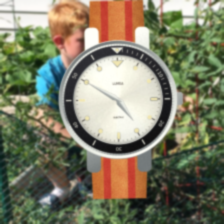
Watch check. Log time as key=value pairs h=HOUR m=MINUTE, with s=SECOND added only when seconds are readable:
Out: h=4 m=50
